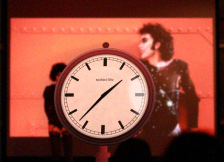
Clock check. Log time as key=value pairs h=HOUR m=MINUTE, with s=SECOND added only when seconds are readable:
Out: h=1 m=37
